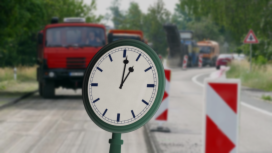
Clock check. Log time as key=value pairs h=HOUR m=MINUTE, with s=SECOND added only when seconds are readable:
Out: h=1 m=1
